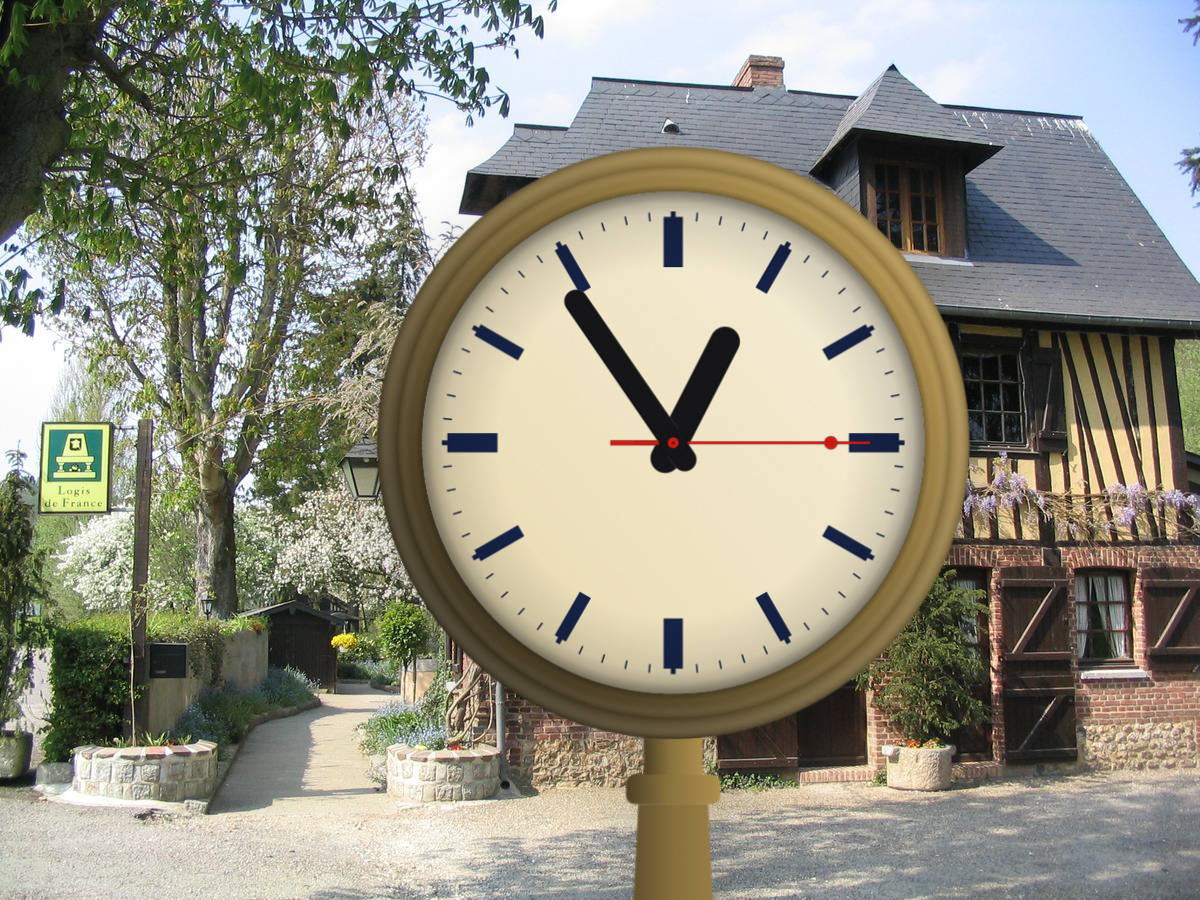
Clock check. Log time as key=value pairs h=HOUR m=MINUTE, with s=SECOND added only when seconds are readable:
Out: h=12 m=54 s=15
